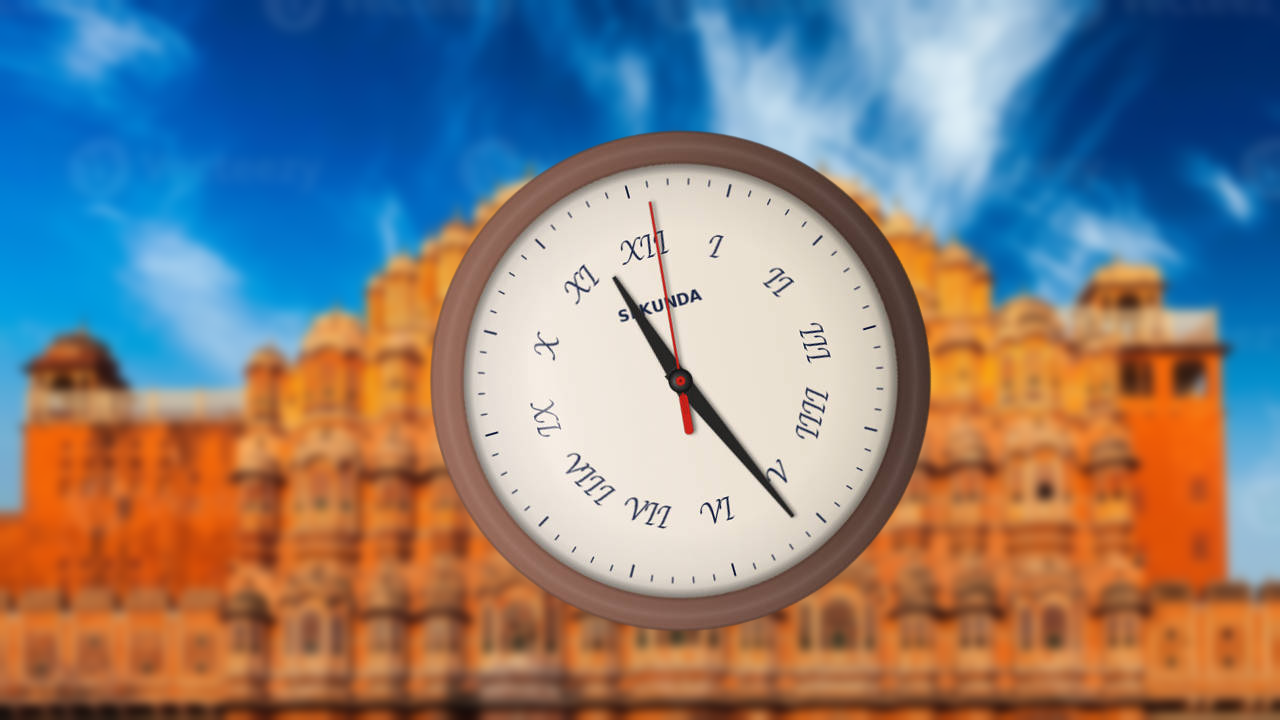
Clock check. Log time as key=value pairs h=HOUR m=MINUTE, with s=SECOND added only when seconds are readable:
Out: h=11 m=26 s=1
